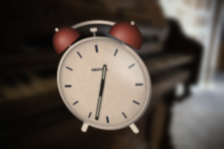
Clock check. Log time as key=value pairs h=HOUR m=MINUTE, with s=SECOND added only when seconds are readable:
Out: h=12 m=33
